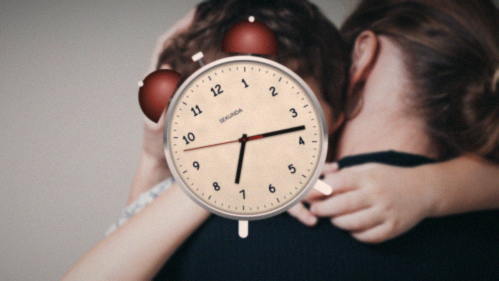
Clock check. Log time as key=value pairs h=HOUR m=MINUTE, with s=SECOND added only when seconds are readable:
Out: h=7 m=17 s=48
